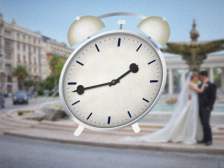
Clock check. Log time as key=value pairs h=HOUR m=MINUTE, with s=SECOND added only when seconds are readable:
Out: h=1 m=43
